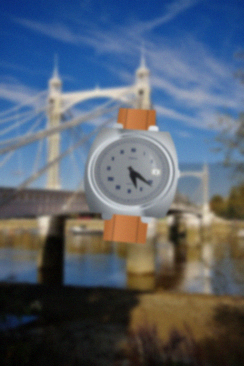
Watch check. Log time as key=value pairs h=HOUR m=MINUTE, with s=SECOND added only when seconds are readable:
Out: h=5 m=21
